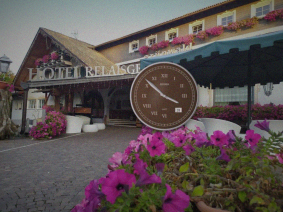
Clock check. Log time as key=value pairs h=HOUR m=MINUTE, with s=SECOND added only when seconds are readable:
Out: h=3 m=52
